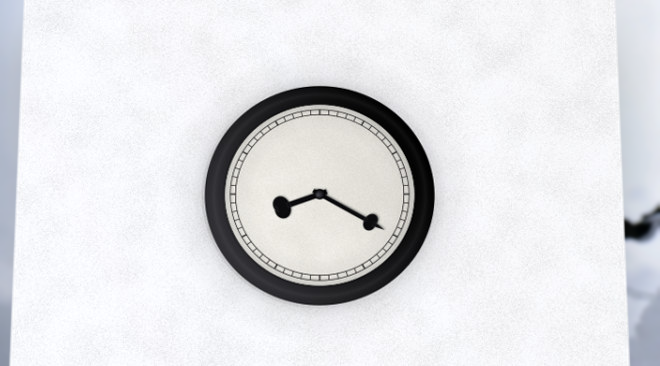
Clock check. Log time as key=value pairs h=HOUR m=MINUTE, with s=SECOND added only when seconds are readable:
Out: h=8 m=20
